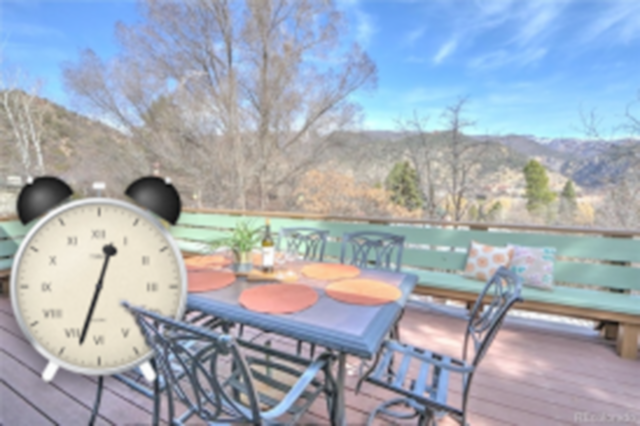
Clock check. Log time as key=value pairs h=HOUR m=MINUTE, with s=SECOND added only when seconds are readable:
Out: h=12 m=33
